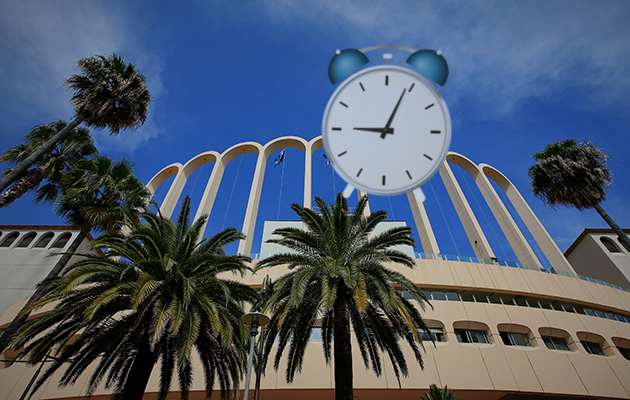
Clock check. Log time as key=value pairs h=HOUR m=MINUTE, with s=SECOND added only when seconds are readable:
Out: h=9 m=4
